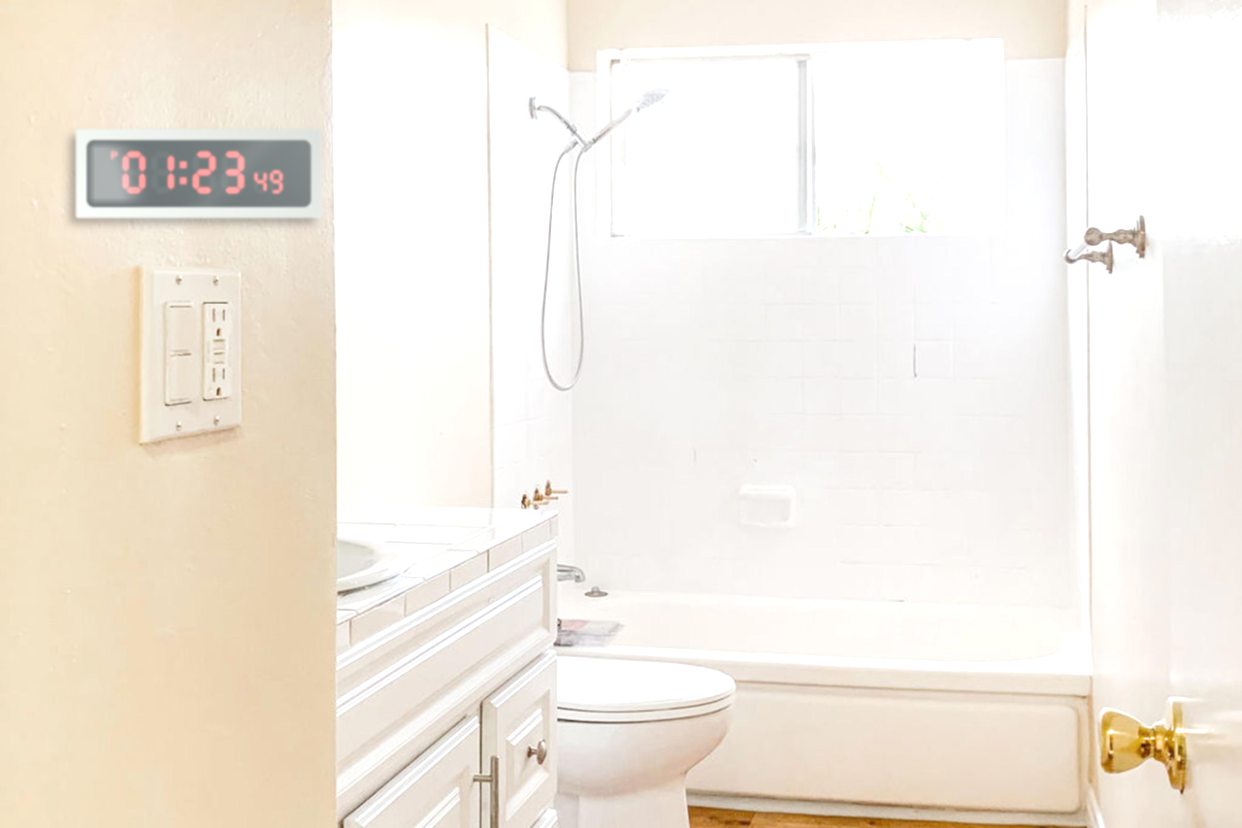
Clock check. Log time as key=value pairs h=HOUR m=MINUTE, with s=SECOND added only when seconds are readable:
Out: h=1 m=23 s=49
